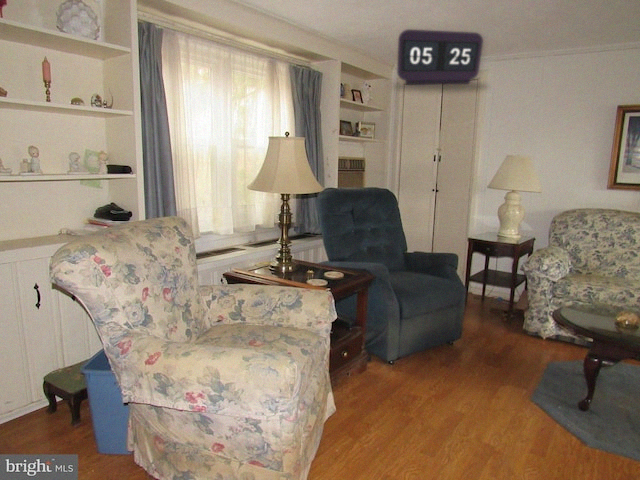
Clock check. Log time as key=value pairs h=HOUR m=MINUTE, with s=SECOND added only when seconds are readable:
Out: h=5 m=25
